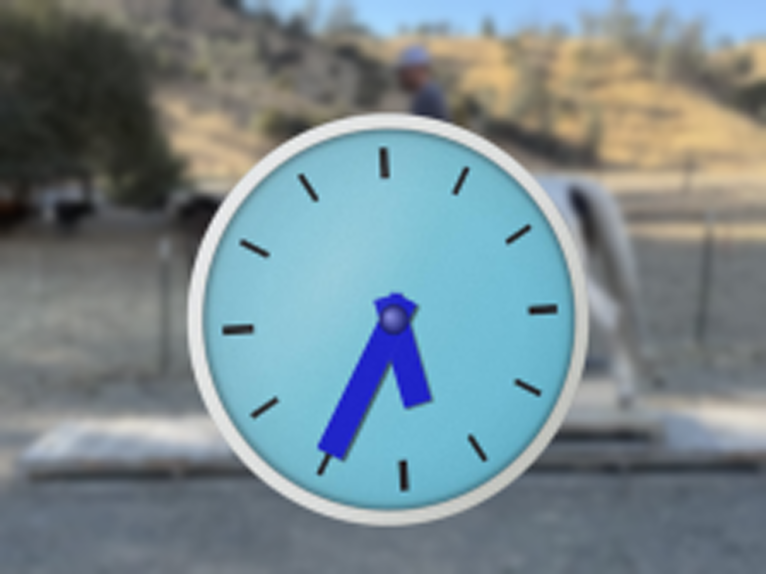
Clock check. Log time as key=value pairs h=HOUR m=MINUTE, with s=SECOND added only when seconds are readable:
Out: h=5 m=35
